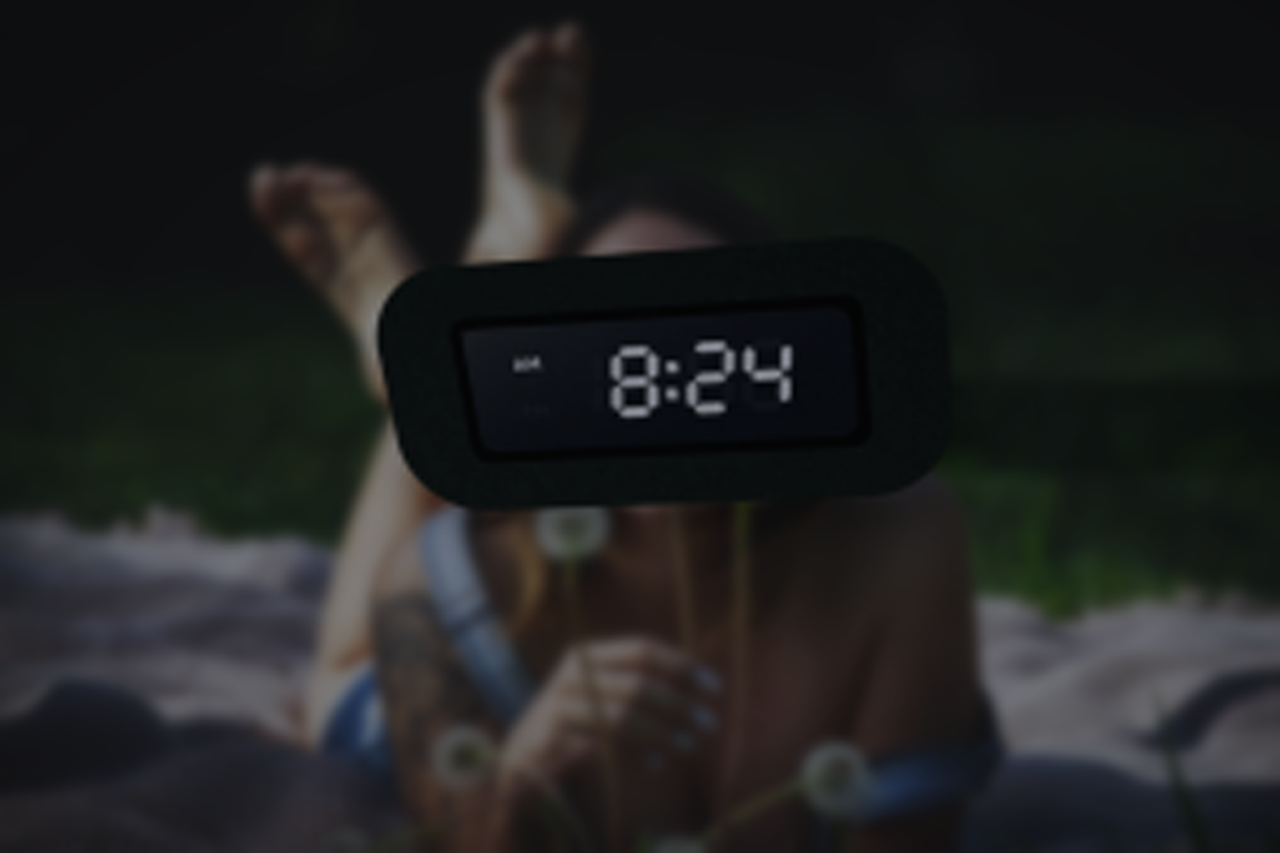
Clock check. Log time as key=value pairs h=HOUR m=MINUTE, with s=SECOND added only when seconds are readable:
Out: h=8 m=24
